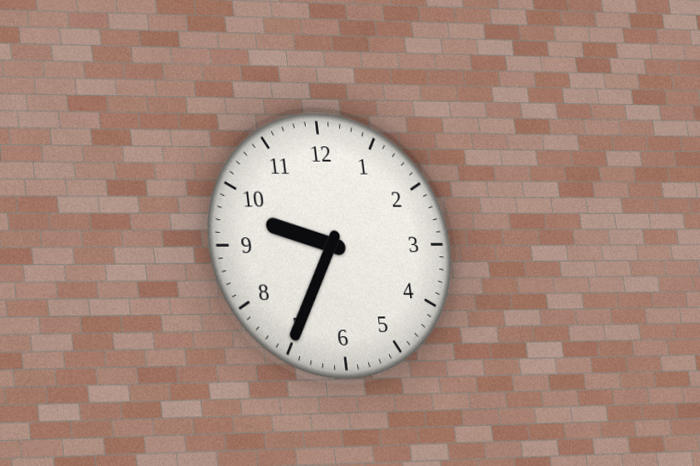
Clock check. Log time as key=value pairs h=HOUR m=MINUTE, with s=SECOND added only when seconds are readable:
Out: h=9 m=35
